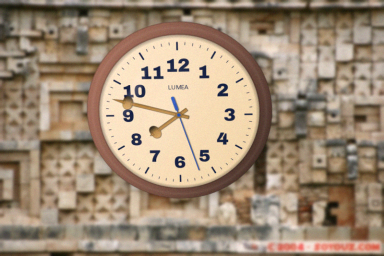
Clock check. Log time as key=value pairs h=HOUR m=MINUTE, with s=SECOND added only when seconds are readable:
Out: h=7 m=47 s=27
